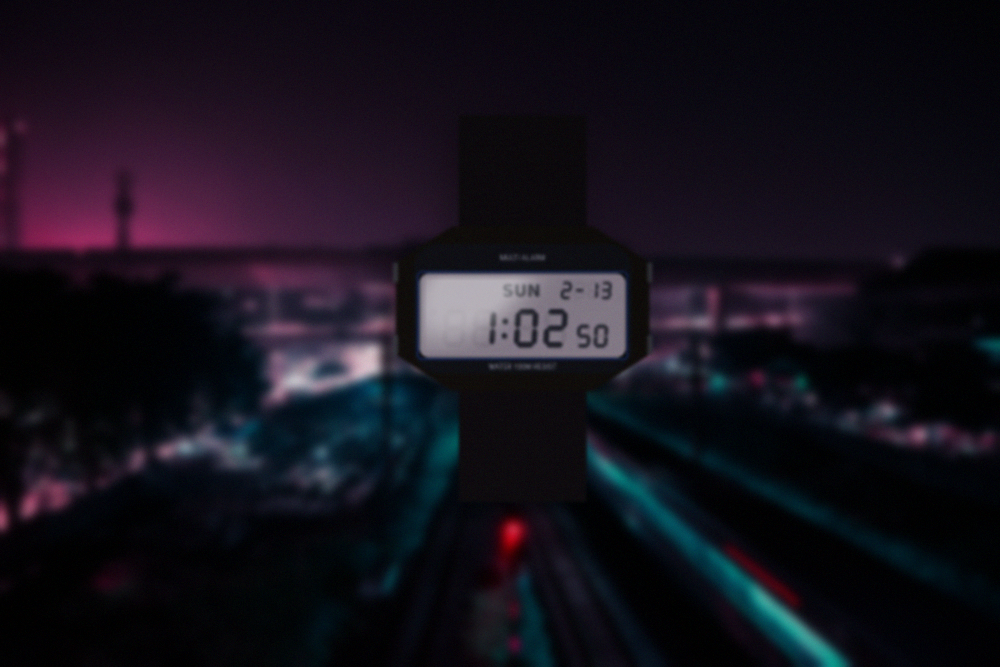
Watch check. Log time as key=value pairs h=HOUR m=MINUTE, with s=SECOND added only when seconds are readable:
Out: h=1 m=2 s=50
